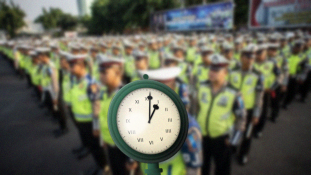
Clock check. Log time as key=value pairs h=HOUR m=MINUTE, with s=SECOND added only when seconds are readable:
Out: h=1 m=1
